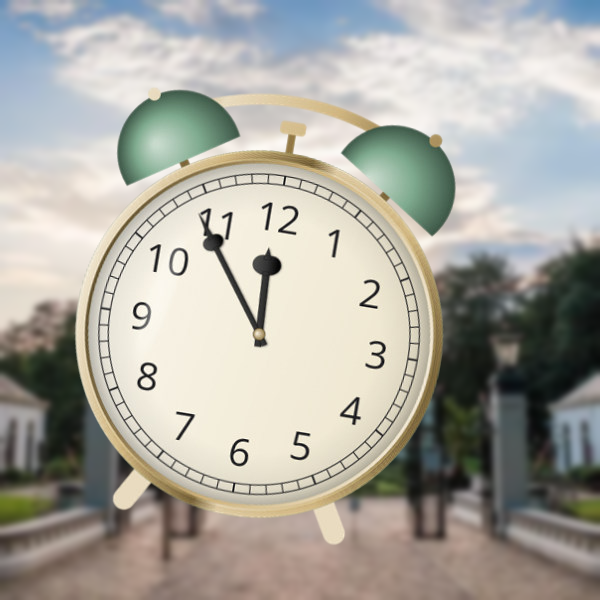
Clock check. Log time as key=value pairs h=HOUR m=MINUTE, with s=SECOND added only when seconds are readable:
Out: h=11 m=54
